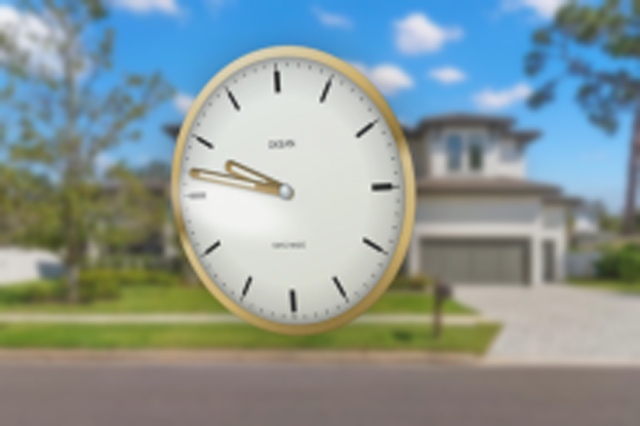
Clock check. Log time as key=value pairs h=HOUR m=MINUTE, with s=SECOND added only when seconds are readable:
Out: h=9 m=47
